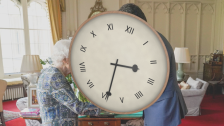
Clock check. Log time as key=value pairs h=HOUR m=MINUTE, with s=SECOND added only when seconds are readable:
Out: h=2 m=29
